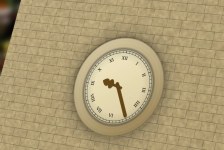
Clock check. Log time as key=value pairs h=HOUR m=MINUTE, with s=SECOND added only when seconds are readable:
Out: h=9 m=25
